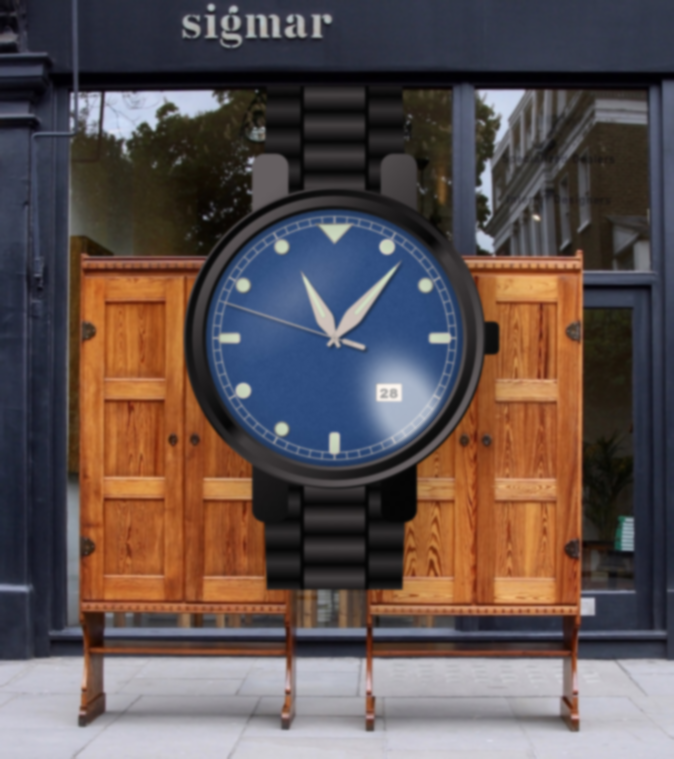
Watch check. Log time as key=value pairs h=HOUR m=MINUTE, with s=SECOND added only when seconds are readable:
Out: h=11 m=6 s=48
